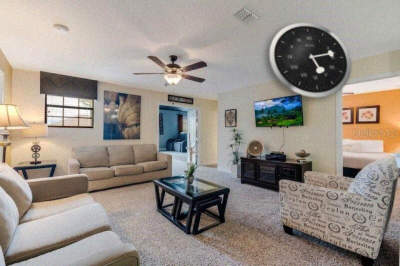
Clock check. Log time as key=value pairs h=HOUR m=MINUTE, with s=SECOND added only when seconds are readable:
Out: h=5 m=13
